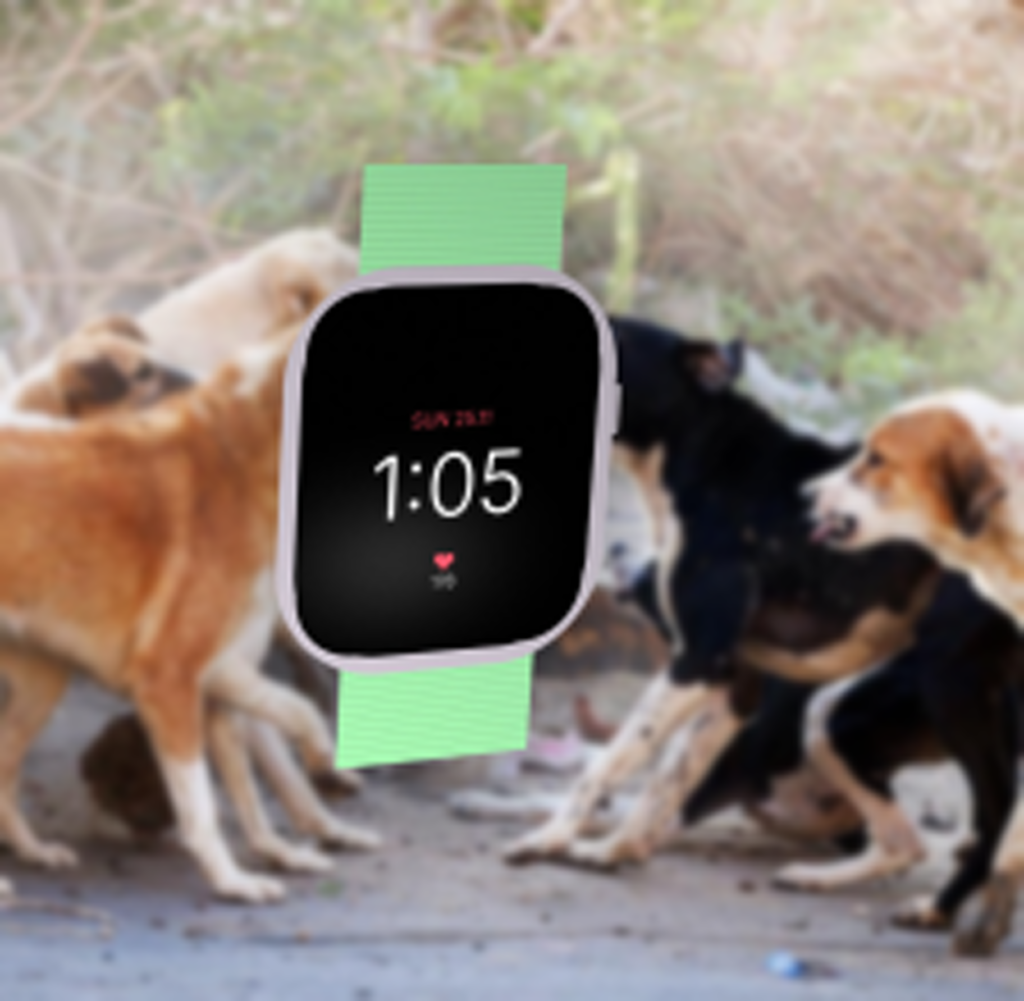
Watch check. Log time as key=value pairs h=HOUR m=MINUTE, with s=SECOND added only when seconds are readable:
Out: h=1 m=5
